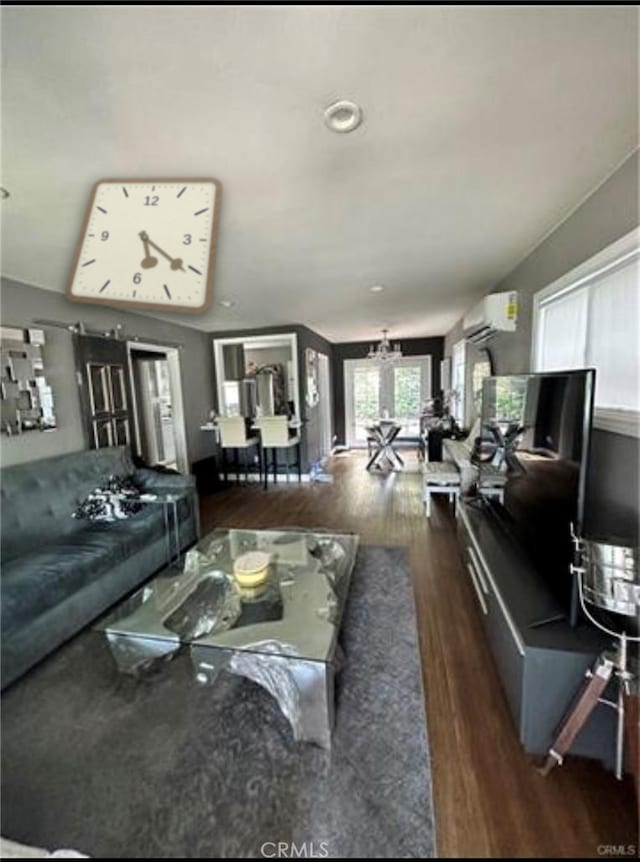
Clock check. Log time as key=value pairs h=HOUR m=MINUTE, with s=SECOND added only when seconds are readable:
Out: h=5 m=21
